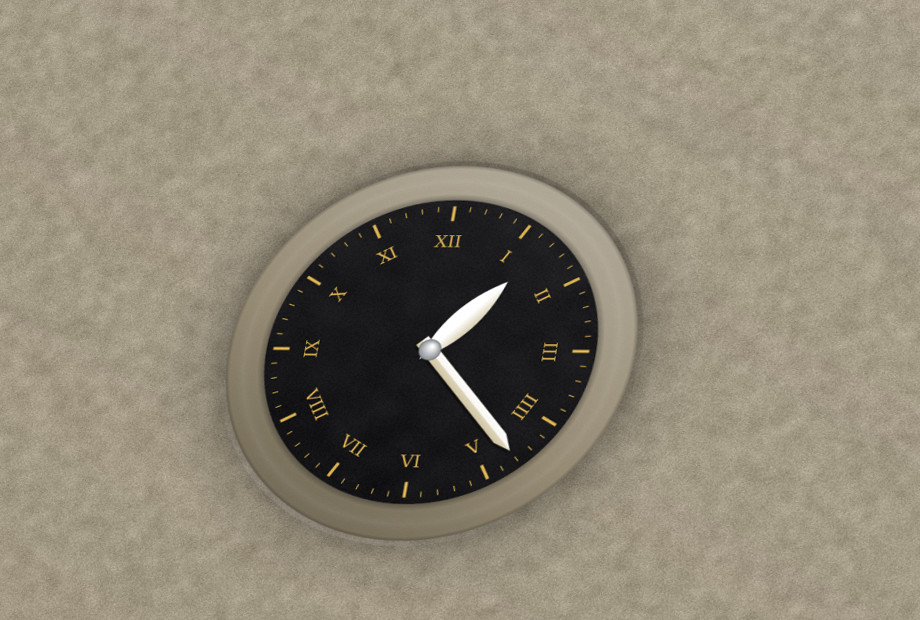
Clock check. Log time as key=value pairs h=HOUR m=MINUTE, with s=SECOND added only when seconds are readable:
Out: h=1 m=23
